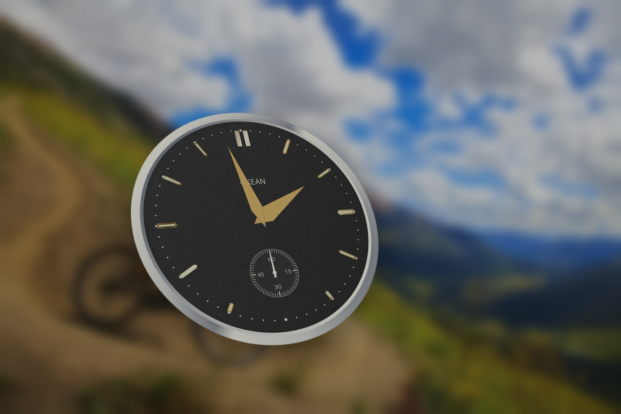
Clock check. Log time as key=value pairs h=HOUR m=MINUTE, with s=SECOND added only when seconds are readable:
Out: h=1 m=58
